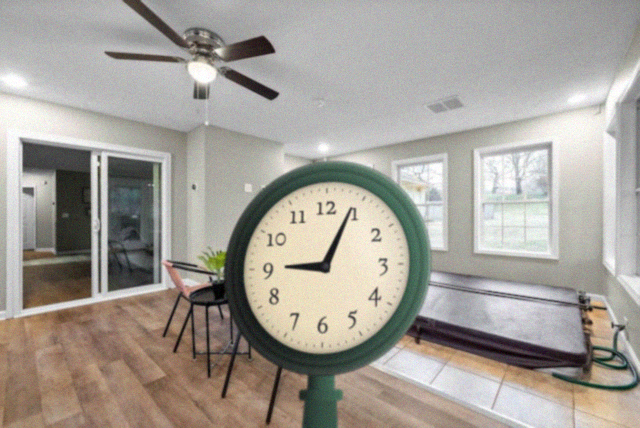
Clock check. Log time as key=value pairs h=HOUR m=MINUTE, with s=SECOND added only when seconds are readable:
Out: h=9 m=4
